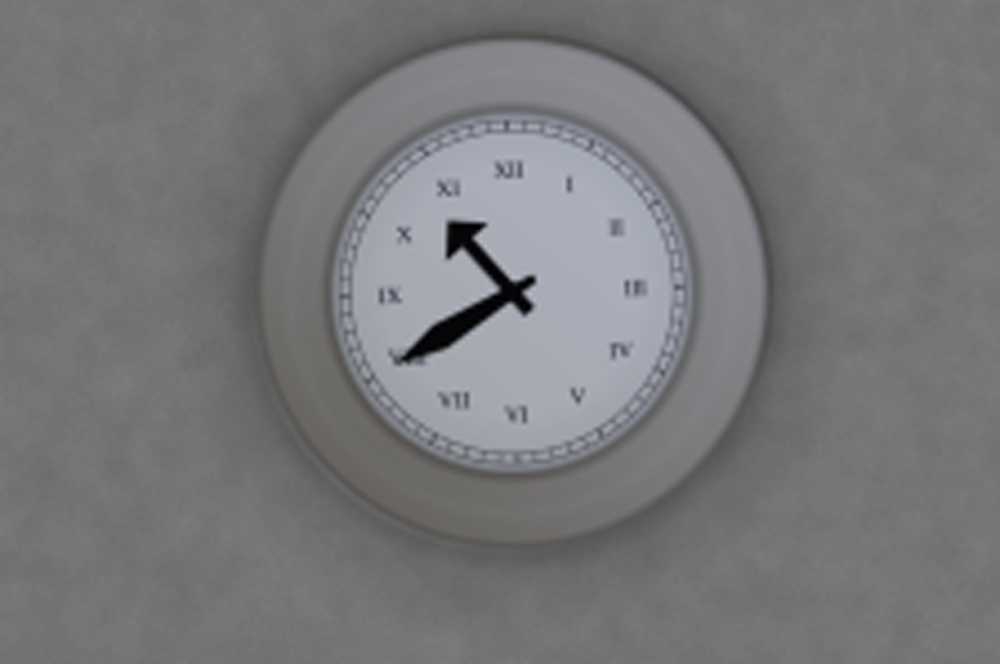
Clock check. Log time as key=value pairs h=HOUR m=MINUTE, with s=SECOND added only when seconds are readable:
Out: h=10 m=40
